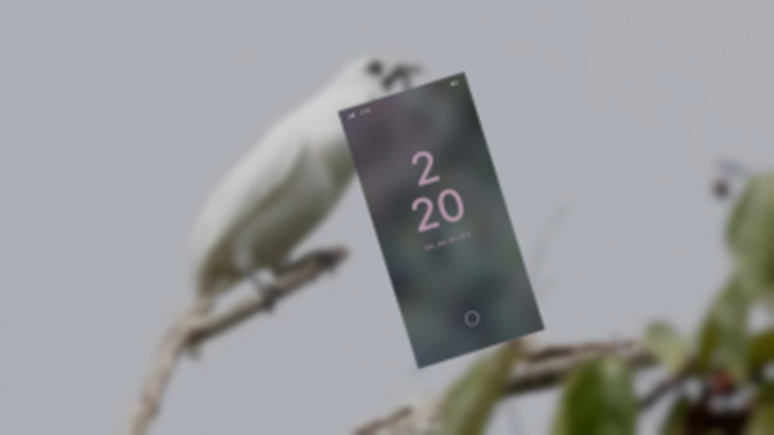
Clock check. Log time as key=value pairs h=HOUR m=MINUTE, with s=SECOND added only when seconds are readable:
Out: h=2 m=20
